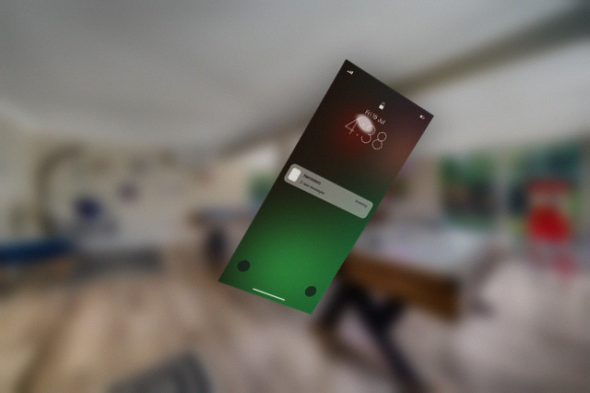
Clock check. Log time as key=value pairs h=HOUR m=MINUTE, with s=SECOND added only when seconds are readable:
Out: h=4 m=38
